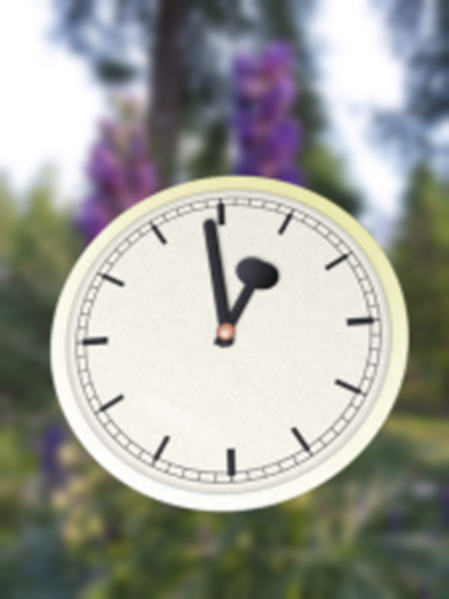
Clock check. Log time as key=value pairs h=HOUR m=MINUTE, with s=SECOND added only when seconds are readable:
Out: h=12 m=59
